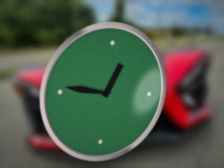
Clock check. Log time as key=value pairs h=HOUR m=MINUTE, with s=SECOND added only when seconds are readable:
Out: h=12 m=46
